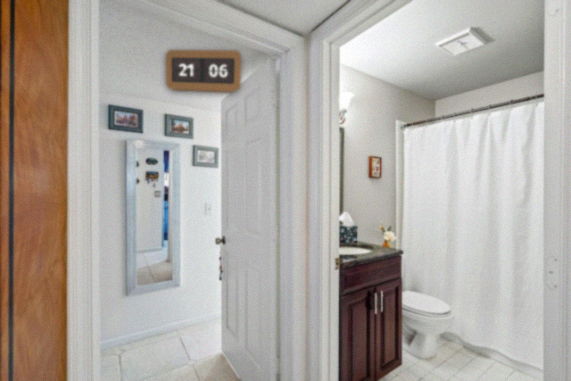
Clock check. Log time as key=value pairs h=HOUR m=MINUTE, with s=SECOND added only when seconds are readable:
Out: h=21 m=6
